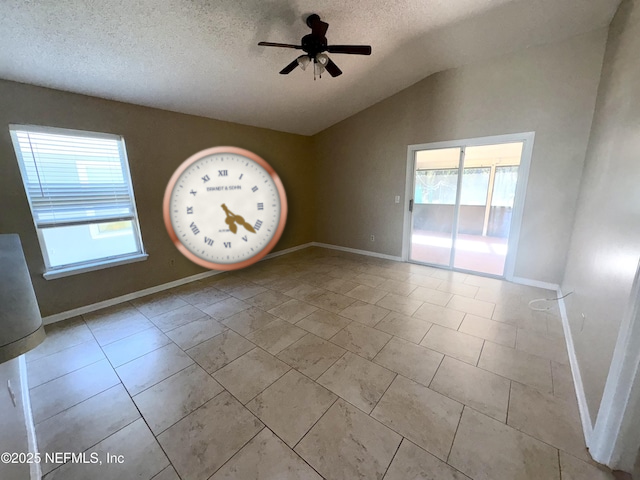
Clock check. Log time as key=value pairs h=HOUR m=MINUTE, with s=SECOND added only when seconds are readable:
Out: h=5 m=22
